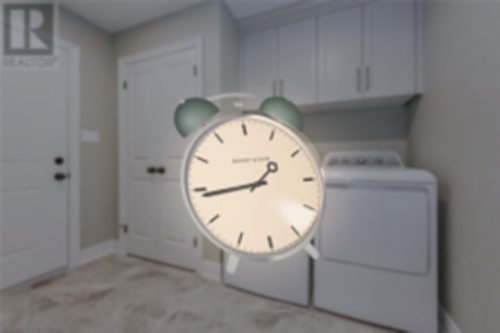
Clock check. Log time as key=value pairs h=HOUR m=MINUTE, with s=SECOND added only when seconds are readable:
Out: h=1 m=44
